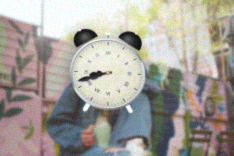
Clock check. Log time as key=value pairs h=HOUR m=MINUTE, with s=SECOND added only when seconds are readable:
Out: h=8 m=42
